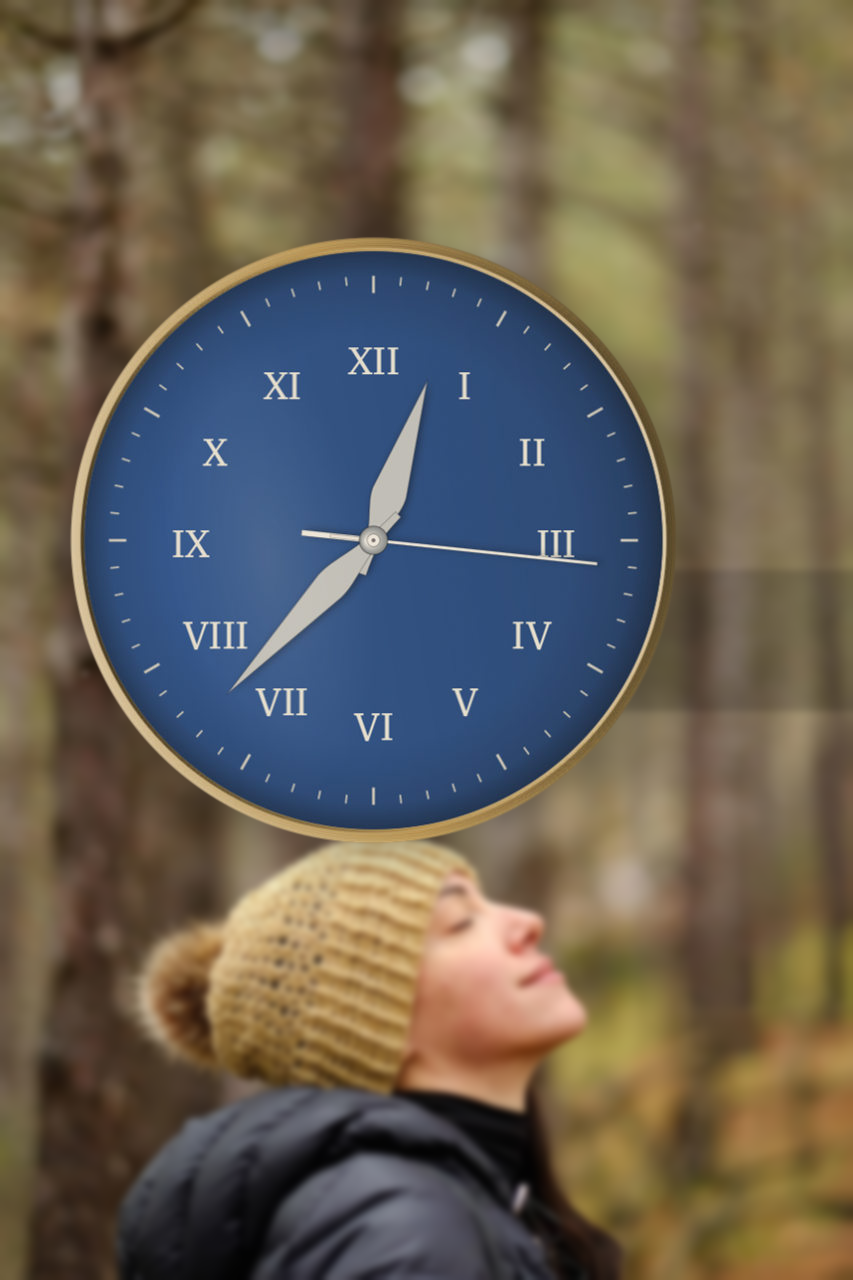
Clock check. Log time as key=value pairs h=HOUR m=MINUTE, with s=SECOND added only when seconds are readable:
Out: h=12 m=37 s=16
